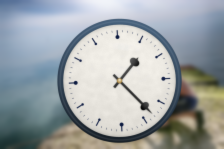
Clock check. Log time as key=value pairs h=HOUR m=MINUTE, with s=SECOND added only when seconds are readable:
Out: h=1 m=23
